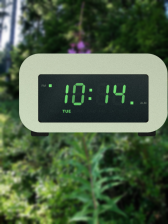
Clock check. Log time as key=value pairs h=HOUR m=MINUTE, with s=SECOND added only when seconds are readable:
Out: h=10 m=14
